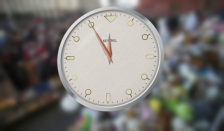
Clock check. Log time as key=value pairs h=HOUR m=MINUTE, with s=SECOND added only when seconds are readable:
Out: h=11 m=55
